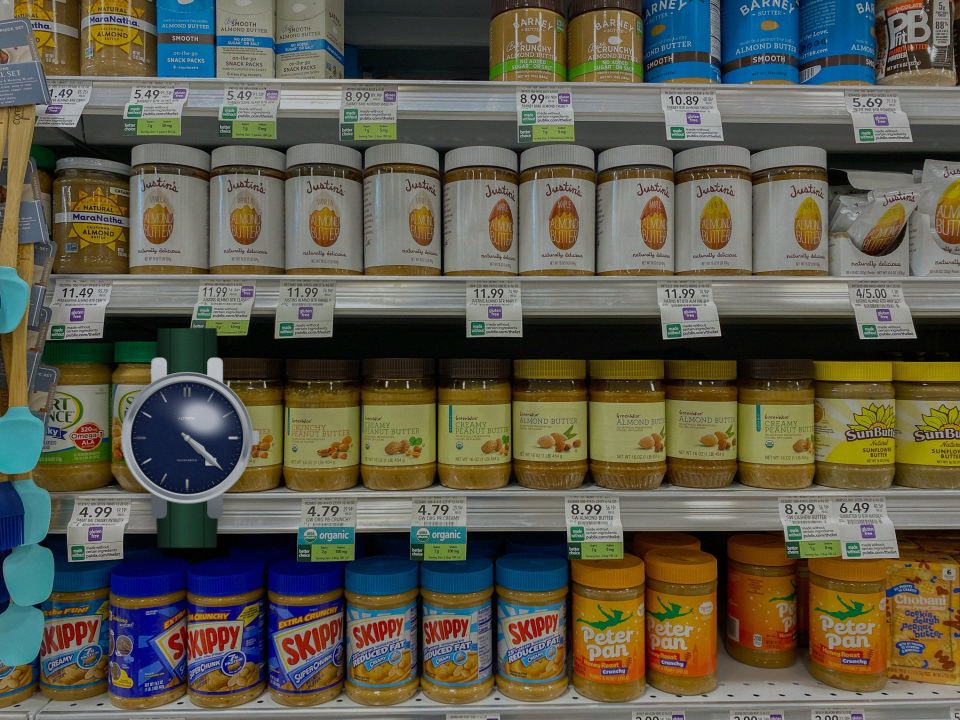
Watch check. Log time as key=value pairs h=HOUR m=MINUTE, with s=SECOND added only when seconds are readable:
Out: h=4 m=22
